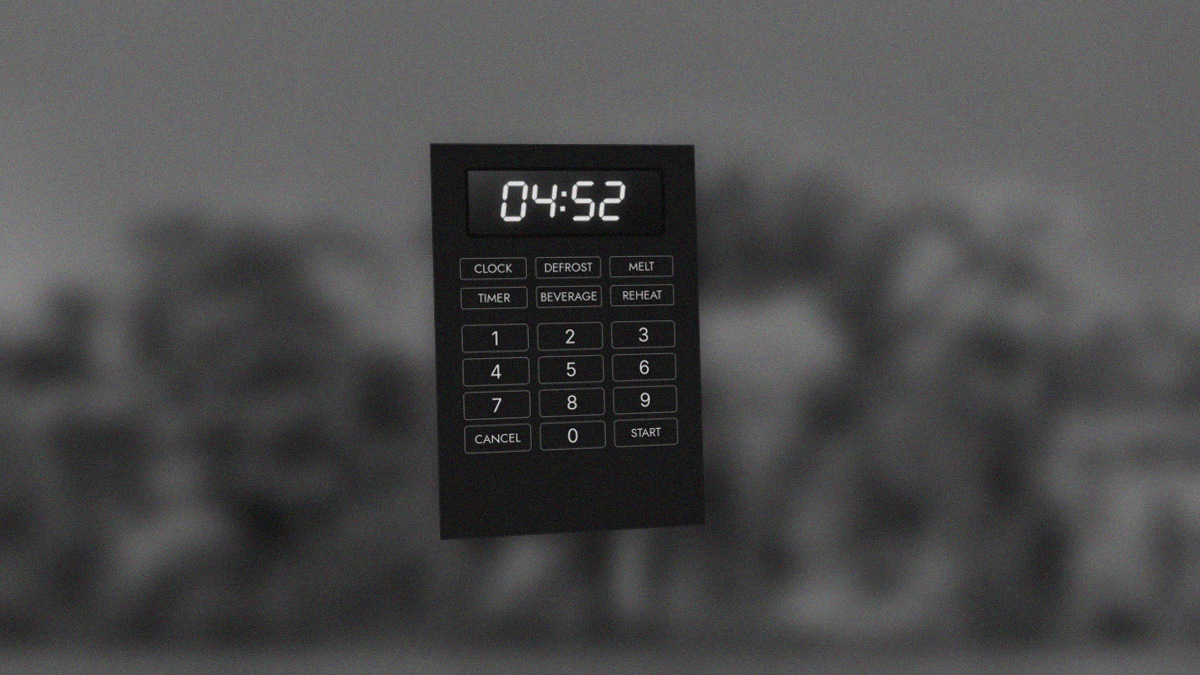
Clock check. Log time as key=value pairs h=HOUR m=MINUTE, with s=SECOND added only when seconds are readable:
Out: h=4 m=52
